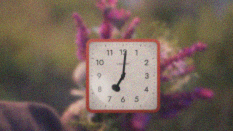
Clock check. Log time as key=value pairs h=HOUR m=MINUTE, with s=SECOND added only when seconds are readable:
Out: h=7 m=1
